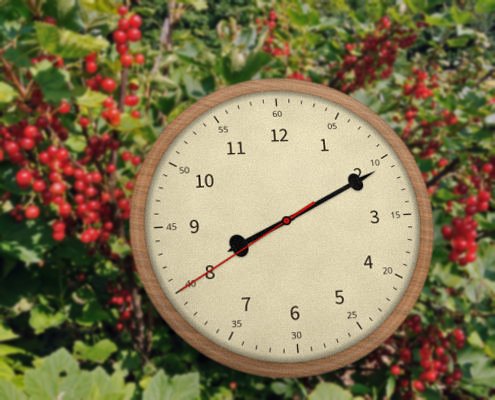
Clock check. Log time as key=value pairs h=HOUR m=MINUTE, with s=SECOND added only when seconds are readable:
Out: h=8 m=10 s=40
